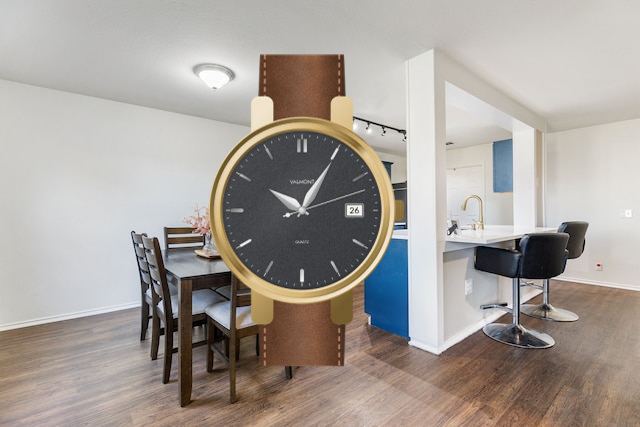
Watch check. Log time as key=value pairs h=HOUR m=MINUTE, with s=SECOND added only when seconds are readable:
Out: h=10 m=5 s=12
